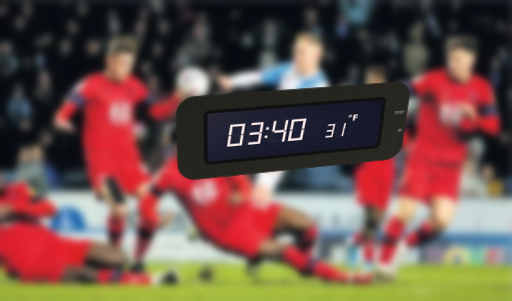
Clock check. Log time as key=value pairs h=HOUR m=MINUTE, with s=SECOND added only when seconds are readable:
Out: h=3 m=40
